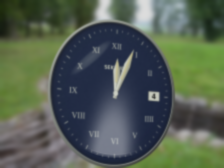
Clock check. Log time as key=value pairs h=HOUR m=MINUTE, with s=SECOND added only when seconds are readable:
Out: h=12 m=4
